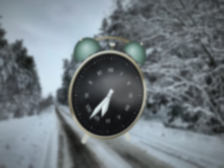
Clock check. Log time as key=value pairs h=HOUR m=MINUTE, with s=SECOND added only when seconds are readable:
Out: h=6 m=37
